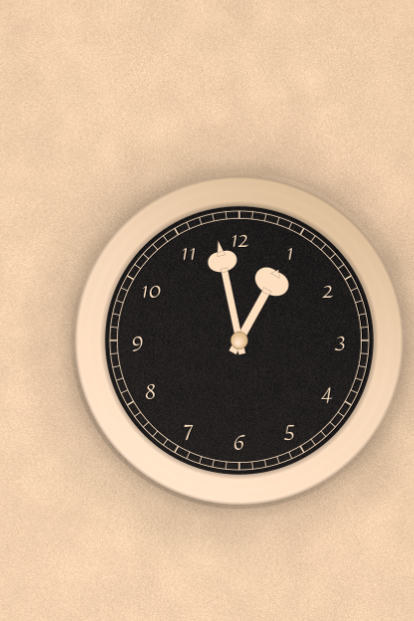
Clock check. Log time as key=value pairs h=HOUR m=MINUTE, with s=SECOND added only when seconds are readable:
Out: h=12 m=58
